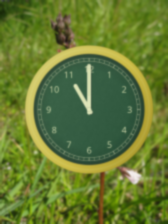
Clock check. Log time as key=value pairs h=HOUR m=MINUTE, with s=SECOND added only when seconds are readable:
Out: h=11 m=0
